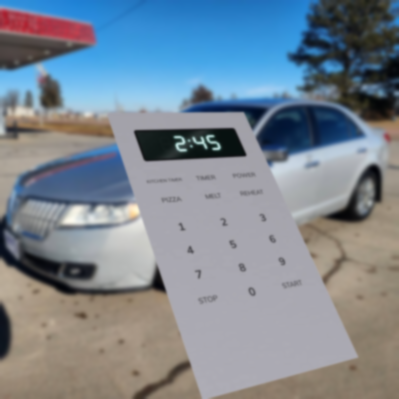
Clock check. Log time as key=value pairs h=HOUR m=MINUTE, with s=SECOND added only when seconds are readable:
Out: h=2 m=45
